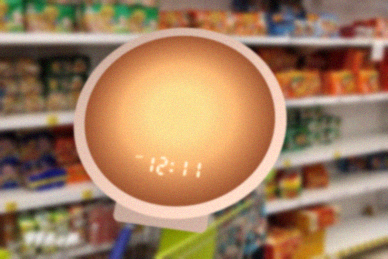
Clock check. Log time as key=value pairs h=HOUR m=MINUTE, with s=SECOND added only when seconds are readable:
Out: h=12 m=11
